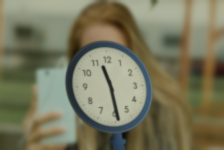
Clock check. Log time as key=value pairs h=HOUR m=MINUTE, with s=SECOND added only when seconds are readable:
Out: h=11 m=29
